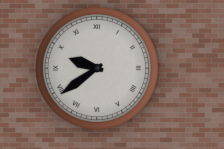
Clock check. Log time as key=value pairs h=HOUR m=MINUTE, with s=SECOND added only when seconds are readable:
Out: h=9 m=39
